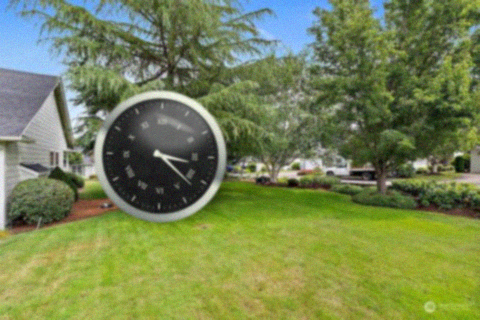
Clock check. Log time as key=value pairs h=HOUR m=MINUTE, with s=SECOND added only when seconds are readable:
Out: h=3 m=22
